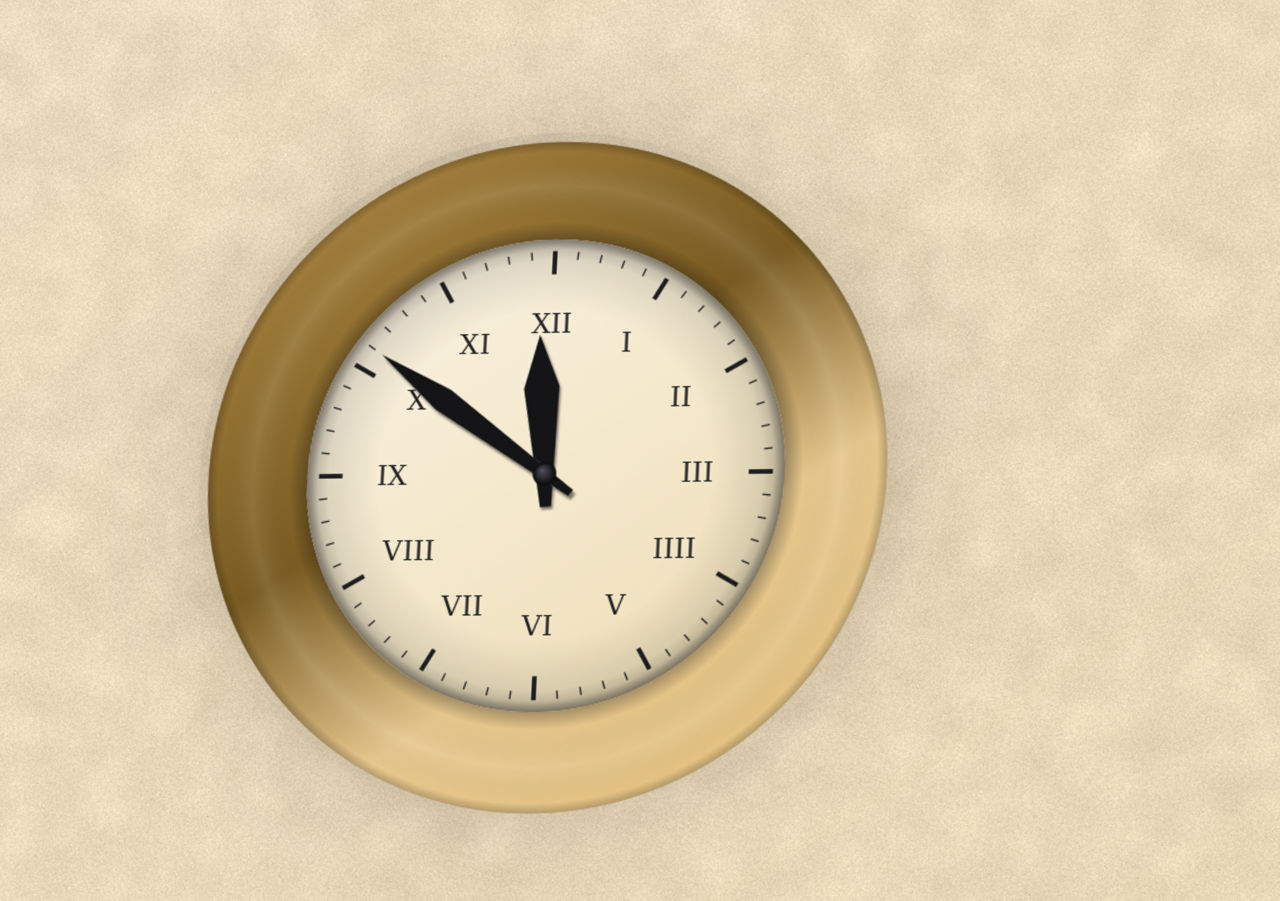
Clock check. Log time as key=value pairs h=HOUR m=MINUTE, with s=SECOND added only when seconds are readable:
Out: h=11 m=51
